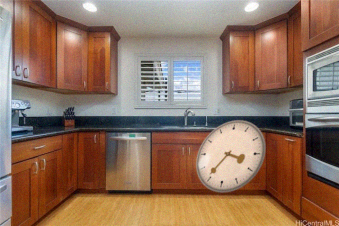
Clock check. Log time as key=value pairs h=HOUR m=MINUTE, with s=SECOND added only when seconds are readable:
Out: h=3 m=36
